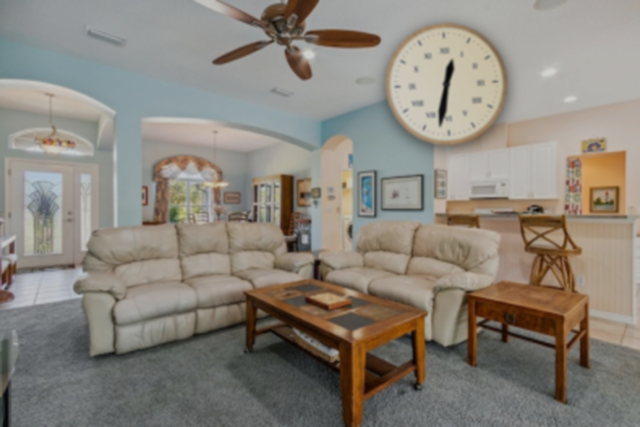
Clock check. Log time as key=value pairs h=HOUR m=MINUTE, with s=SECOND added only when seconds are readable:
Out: h=12 m=32
